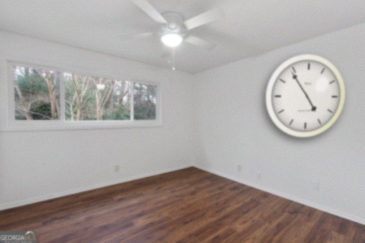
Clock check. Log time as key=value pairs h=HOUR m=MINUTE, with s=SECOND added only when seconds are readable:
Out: h=4 m=54
